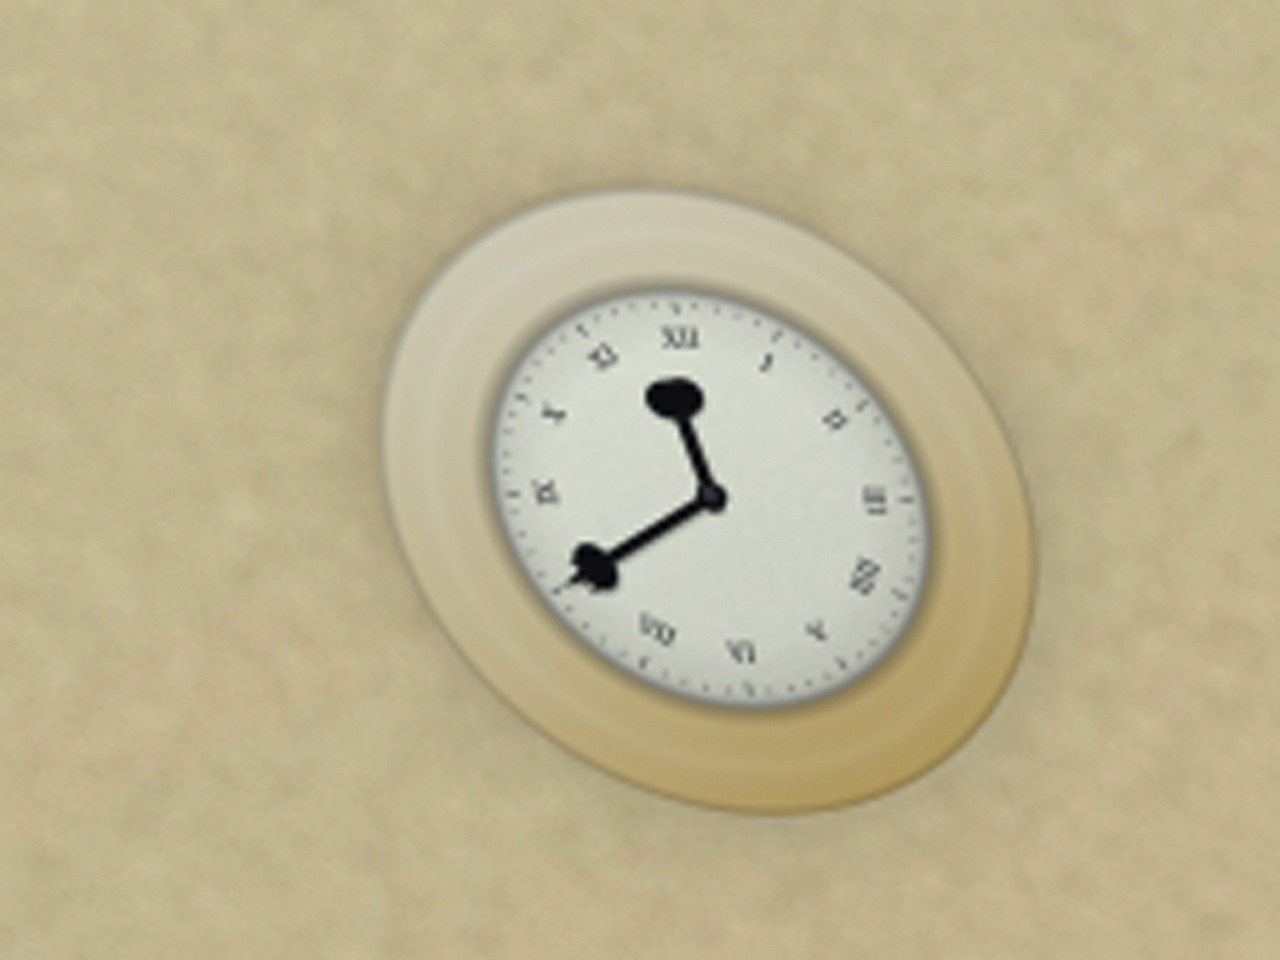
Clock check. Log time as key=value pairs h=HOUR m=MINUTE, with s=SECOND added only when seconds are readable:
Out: h=11 m=40
